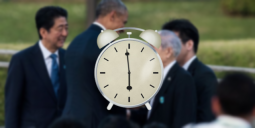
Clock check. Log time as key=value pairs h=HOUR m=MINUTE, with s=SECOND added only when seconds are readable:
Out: h=5 m=59
